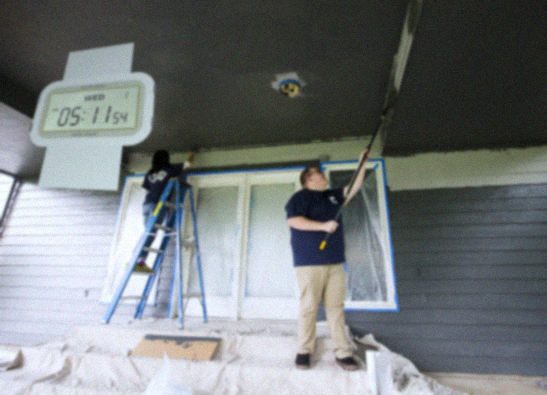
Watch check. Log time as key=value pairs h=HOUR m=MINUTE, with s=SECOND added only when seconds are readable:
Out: h=5 m=11
